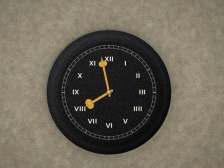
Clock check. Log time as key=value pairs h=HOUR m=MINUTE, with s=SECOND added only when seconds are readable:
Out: h=7 m=58
